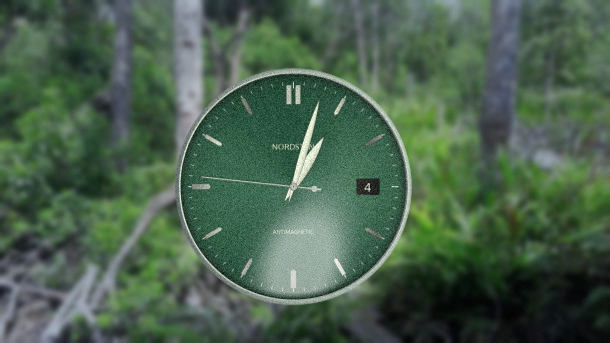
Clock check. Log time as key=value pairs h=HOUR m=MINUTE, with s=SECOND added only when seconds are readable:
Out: h=1 m=2 s=46
